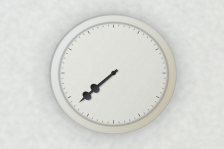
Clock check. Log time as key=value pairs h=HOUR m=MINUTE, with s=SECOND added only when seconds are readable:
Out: h=7 m=38
